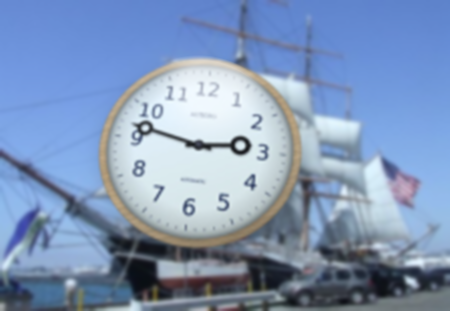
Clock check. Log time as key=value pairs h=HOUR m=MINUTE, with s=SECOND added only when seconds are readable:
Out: h=2 m=47
